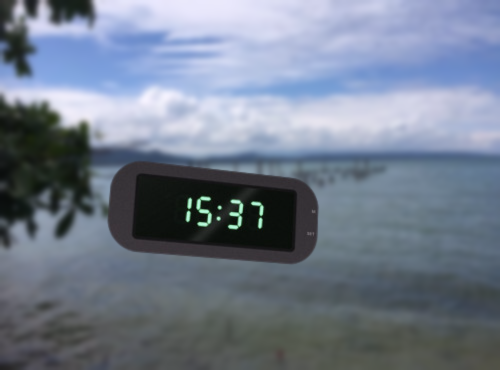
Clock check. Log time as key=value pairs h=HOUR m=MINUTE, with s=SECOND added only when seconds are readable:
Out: h=15 m=37
